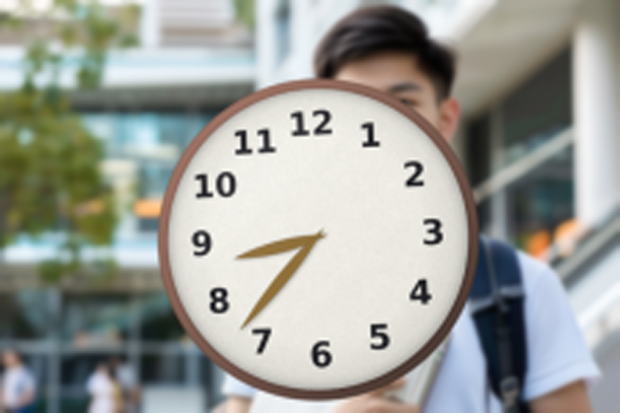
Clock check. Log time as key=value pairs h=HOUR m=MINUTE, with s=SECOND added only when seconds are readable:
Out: h=8 m=37
